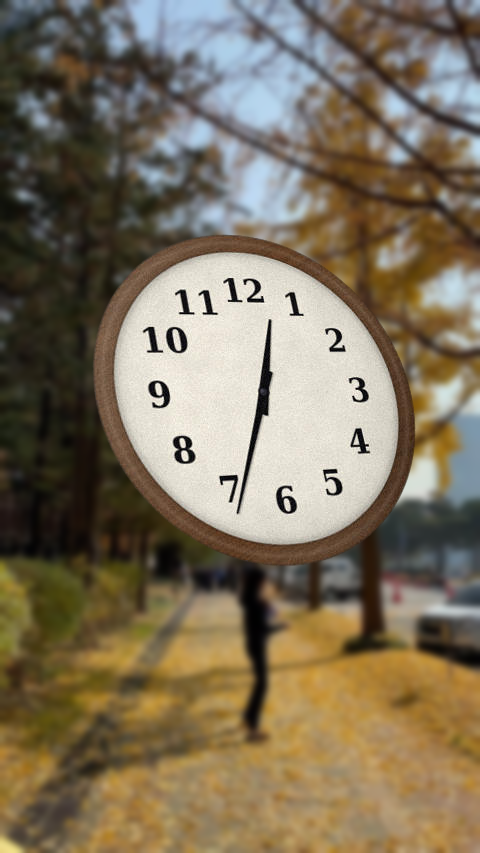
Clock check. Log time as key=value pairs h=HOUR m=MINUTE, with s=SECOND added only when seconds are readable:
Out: h=12 m=34
